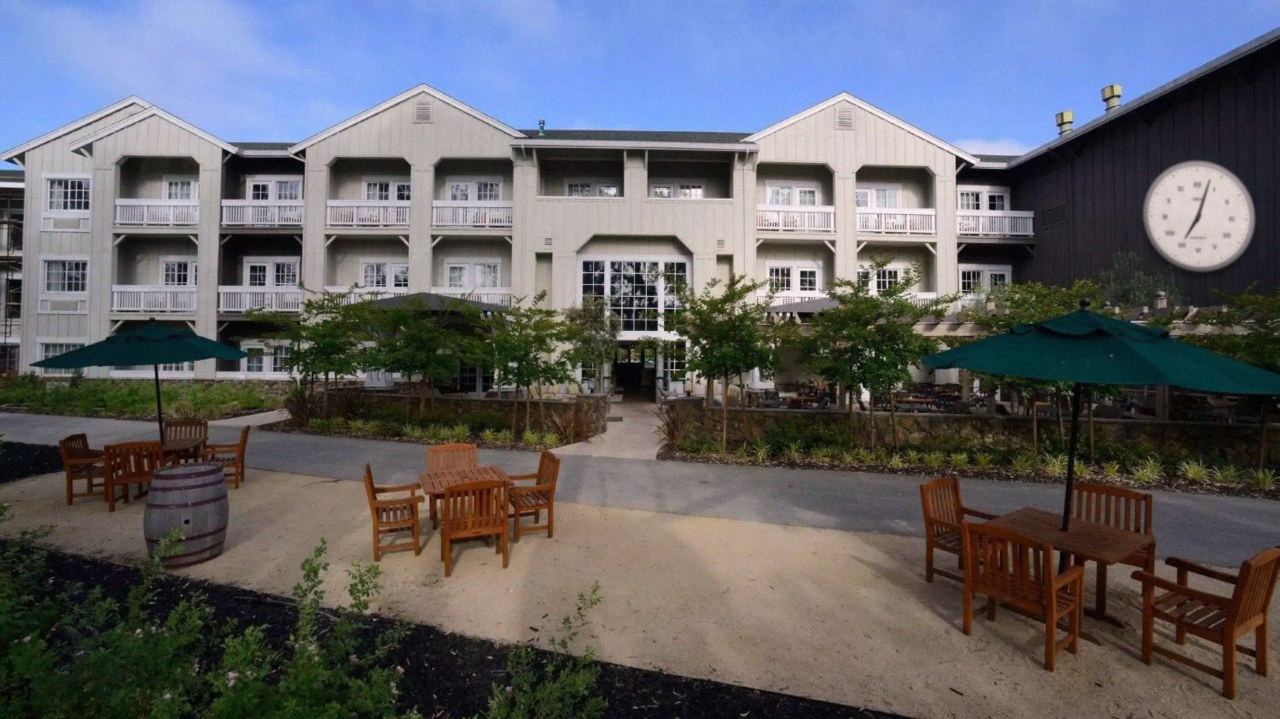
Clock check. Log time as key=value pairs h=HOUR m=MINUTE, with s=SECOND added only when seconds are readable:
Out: h=7 m=3
